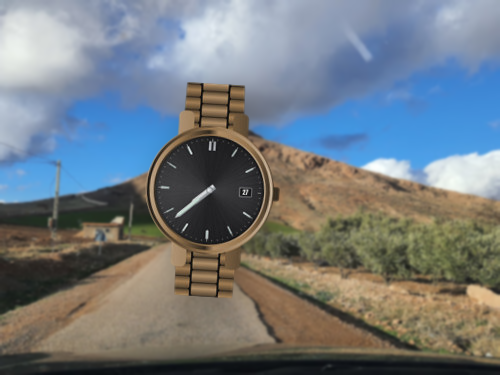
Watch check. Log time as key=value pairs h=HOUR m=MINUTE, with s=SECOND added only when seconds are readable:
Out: h=7 m=38
